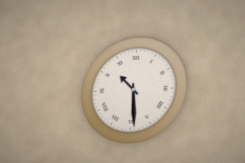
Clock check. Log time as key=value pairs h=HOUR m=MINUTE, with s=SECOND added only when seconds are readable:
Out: h=10 m=29
